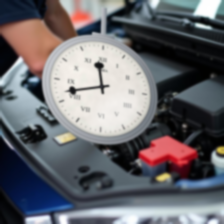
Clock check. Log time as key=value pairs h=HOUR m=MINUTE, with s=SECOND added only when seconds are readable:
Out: h=11 m=42
